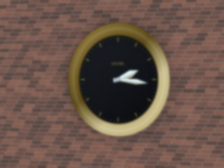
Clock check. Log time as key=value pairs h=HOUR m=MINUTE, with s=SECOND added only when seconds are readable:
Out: h=2 m=16
